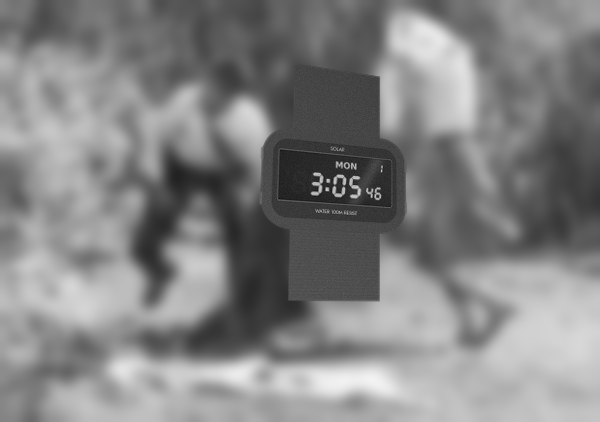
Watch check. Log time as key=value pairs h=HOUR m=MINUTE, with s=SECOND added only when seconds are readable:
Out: h=3 m=5 s=46
